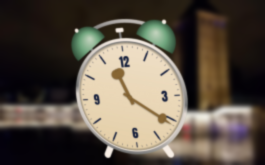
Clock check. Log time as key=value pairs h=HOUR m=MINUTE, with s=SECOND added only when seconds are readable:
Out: h=11 m=21
